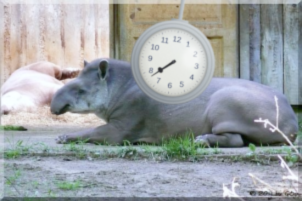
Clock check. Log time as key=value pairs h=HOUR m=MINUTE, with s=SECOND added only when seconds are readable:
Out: h=7 m=38
